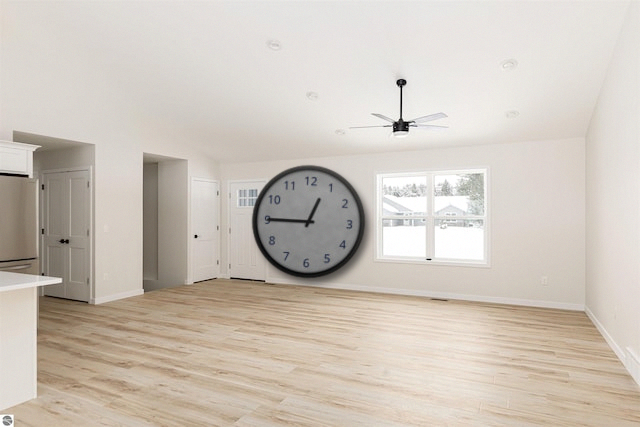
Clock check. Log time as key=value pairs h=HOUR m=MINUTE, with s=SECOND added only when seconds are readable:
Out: h=12 m=45
